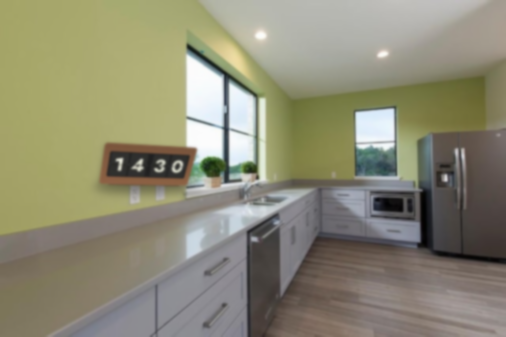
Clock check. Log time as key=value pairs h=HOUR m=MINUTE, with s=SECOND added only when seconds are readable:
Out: h=14 m=30
